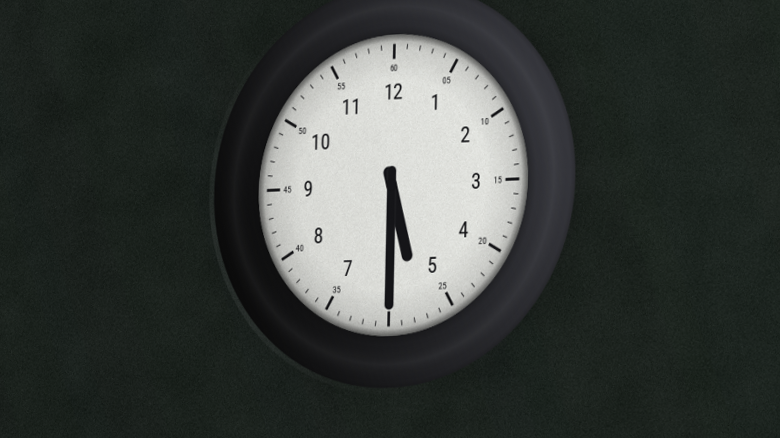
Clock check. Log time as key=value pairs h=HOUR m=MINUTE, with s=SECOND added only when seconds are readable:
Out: h=5 m=30
